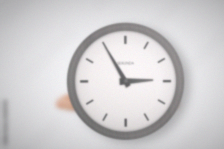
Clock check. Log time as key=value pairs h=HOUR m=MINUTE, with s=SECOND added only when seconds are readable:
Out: h=2 m=55
